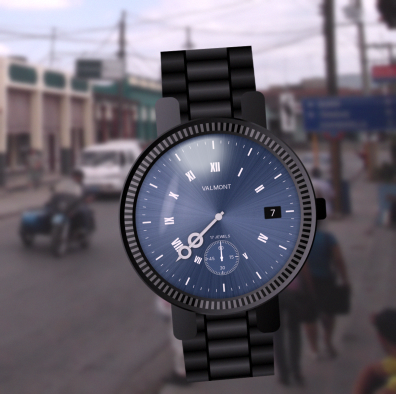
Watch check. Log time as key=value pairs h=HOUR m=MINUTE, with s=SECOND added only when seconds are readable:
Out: h=7 m=38
